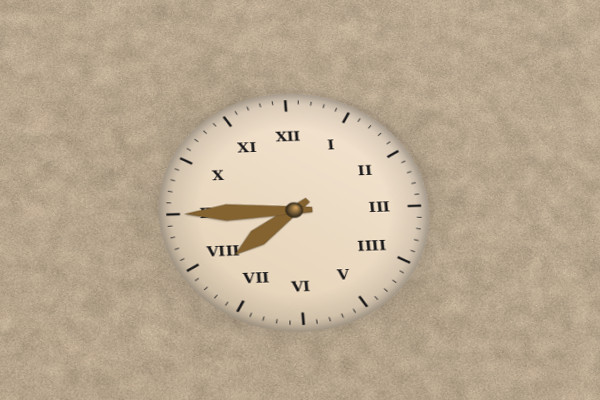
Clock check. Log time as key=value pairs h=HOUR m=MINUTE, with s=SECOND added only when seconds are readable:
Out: h=7 m=45
